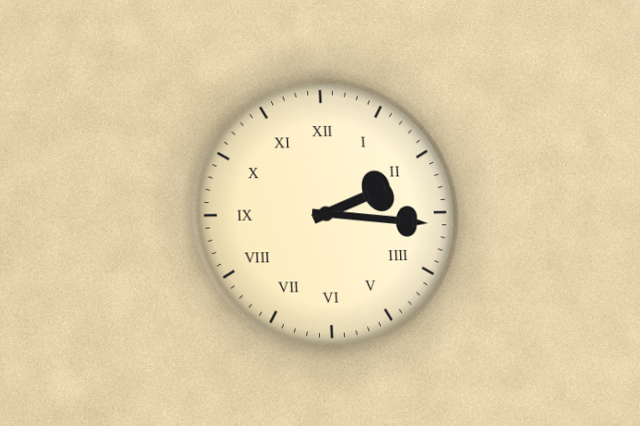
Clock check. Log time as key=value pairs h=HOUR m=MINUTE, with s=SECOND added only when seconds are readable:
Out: h=2 m=16
